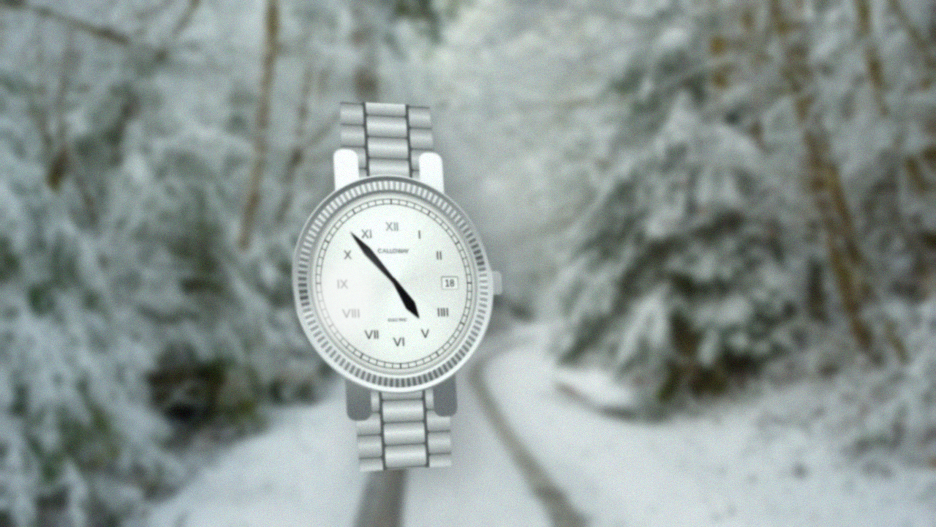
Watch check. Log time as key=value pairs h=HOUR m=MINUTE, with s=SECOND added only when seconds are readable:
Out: h=4 m=53
